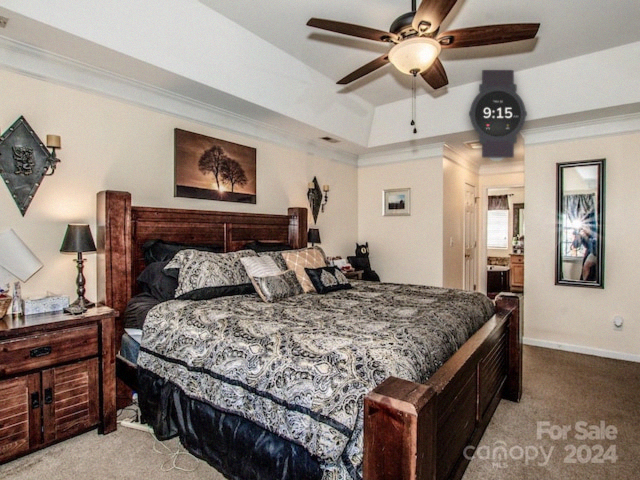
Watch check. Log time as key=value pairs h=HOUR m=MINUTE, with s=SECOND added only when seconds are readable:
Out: h=9 m=15
